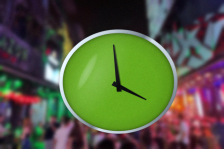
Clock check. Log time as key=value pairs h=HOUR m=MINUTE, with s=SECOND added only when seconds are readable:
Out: h=3 m=59
